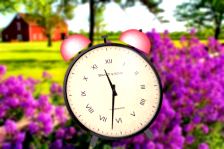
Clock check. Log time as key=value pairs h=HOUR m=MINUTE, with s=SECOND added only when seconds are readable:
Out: h=11 m=32
